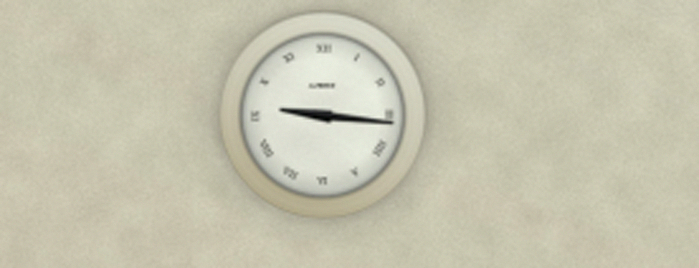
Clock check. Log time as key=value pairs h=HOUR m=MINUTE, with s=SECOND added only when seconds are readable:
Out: h=9 m=16
